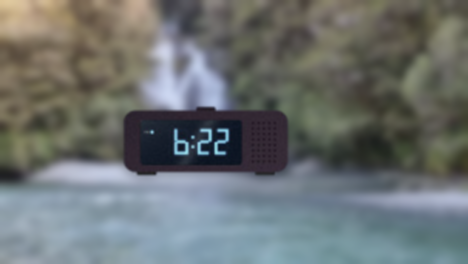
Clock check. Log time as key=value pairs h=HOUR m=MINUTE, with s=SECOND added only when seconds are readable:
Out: h=6 m=22
